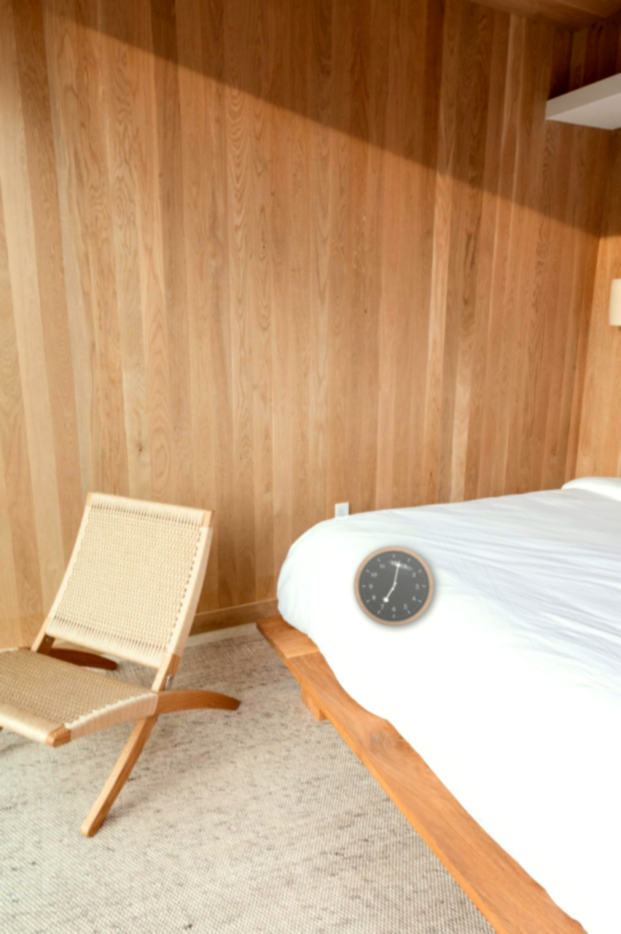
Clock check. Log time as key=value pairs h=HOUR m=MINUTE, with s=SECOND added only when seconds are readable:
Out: h=7 m=2
